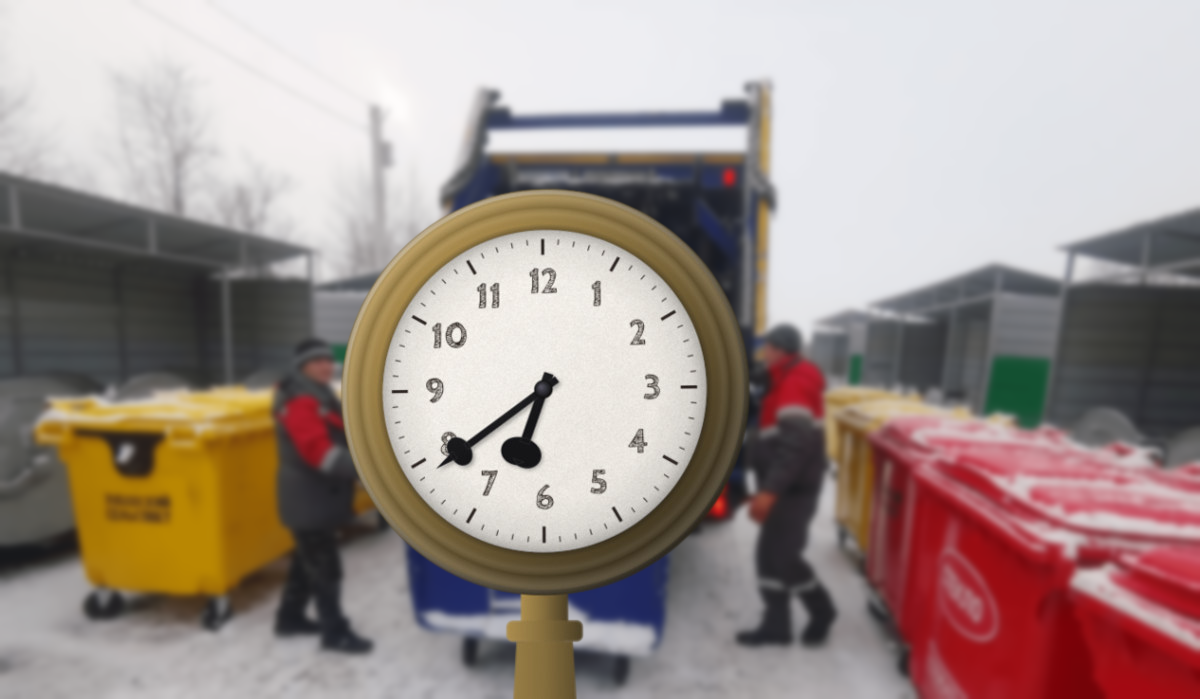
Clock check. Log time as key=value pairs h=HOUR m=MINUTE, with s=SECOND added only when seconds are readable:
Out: h=6 m=39
